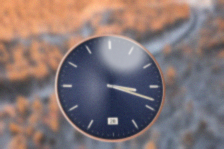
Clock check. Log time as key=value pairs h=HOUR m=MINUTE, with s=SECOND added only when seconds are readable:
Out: h=3 m=18
